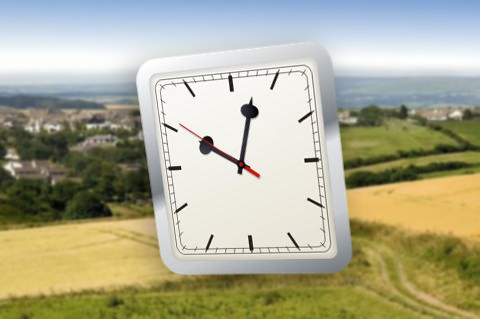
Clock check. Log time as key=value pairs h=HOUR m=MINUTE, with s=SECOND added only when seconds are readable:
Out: h=10 m=2 s=51
